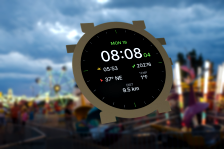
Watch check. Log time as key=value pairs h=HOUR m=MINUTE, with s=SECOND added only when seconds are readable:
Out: h=8 m=8
